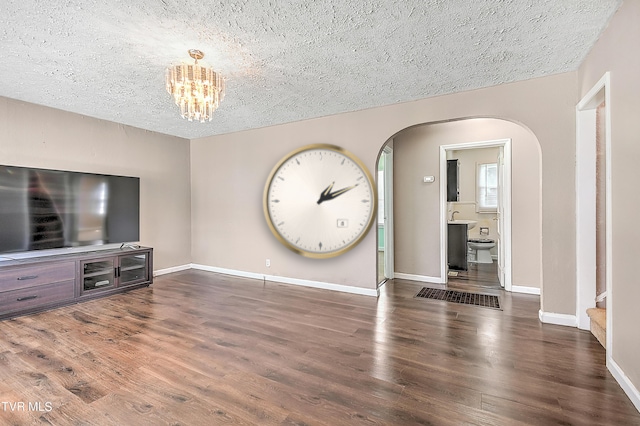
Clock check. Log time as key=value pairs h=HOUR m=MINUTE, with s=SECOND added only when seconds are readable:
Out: h=1 m=11
